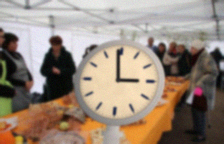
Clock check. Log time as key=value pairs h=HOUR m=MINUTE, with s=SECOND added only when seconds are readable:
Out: h=2 m=59
